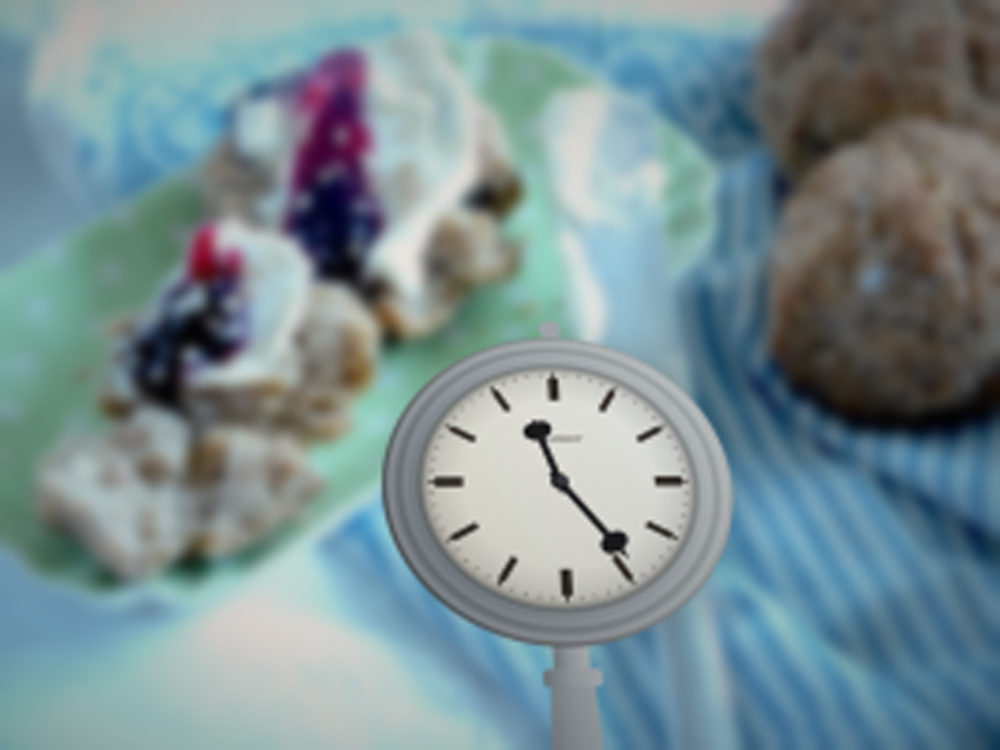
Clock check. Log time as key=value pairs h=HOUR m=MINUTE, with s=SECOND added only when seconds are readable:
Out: h=11 m=24
